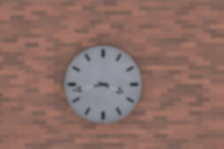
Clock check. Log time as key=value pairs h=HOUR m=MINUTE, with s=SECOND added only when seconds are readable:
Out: h=3 m=43
